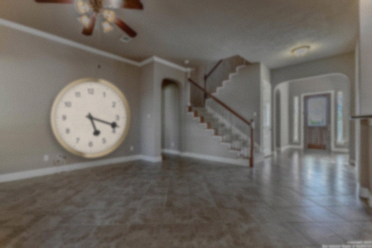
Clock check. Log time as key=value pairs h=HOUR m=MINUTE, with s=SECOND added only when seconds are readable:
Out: h=5 m=18
